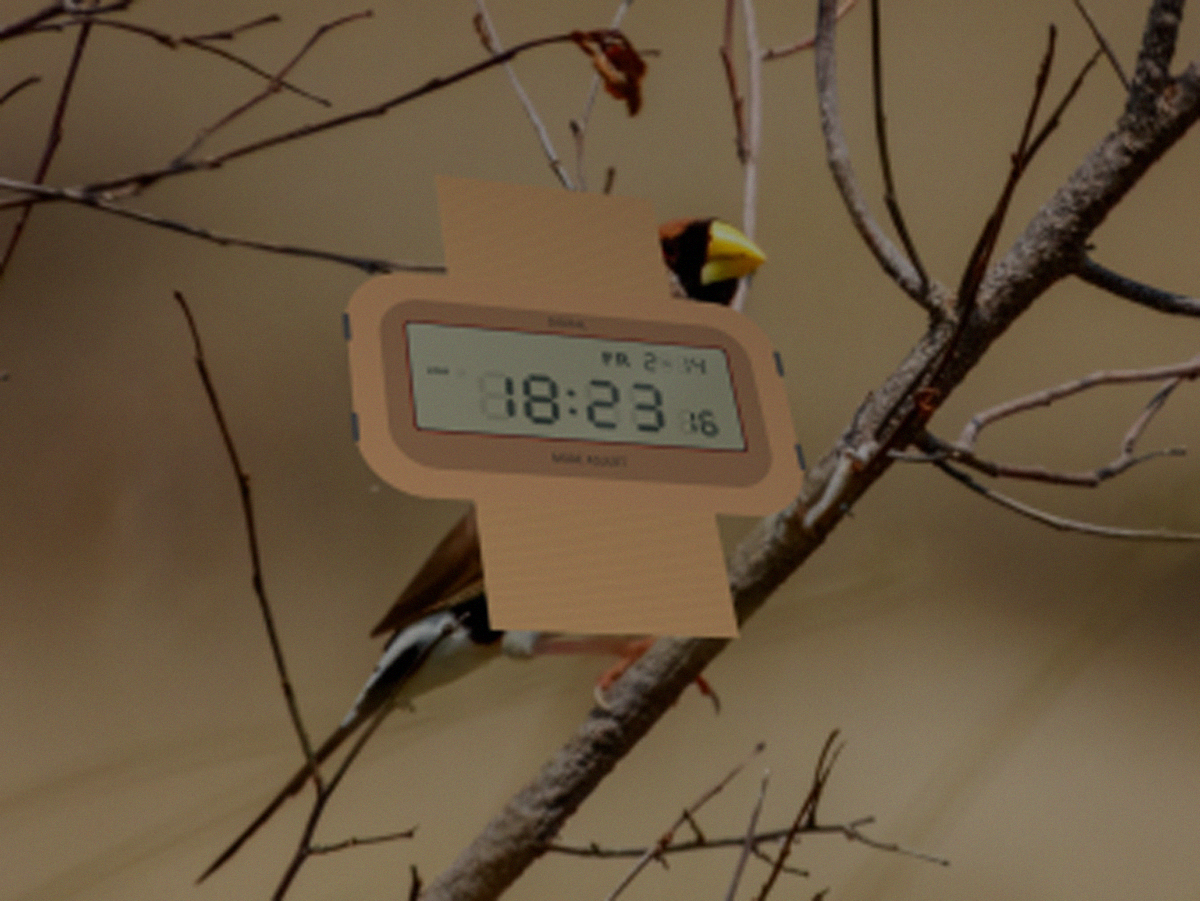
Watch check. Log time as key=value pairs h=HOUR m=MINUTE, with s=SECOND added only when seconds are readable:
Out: h=18 m=23 s=16
